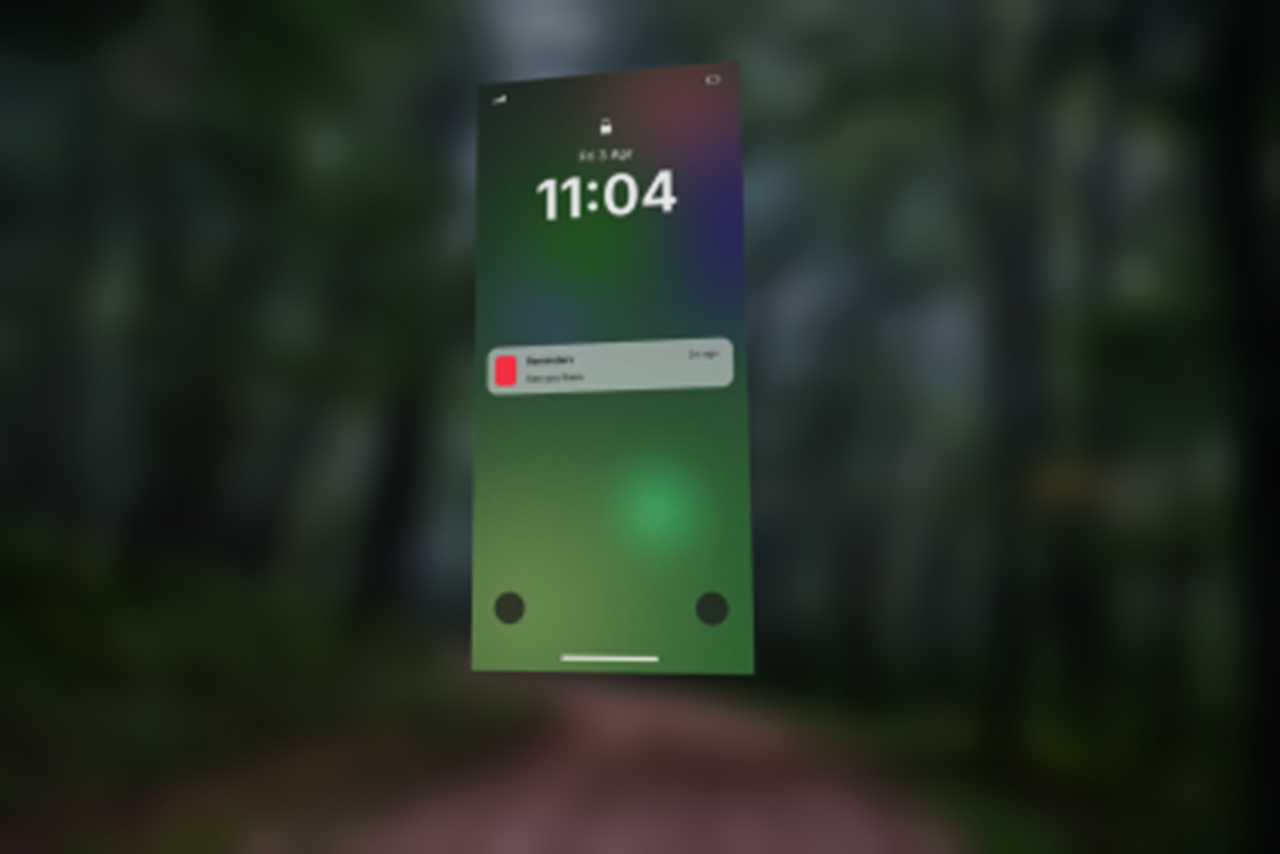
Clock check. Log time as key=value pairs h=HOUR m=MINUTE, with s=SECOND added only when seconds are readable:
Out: h=11 m=4
